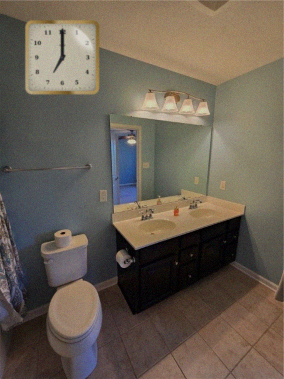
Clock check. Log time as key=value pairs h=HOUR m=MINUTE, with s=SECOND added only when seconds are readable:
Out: h=7 m=0
